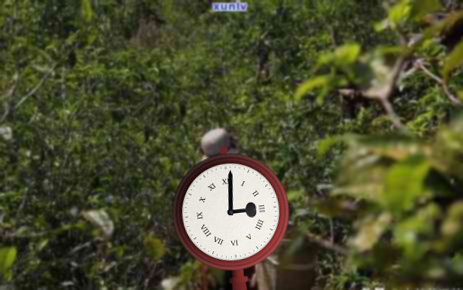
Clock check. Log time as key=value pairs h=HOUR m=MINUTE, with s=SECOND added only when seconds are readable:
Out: h=3 m=1
